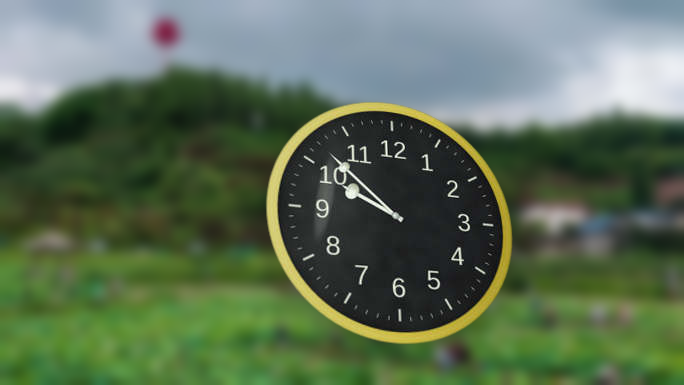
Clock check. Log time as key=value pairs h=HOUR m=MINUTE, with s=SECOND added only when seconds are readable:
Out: h=9 m=52
